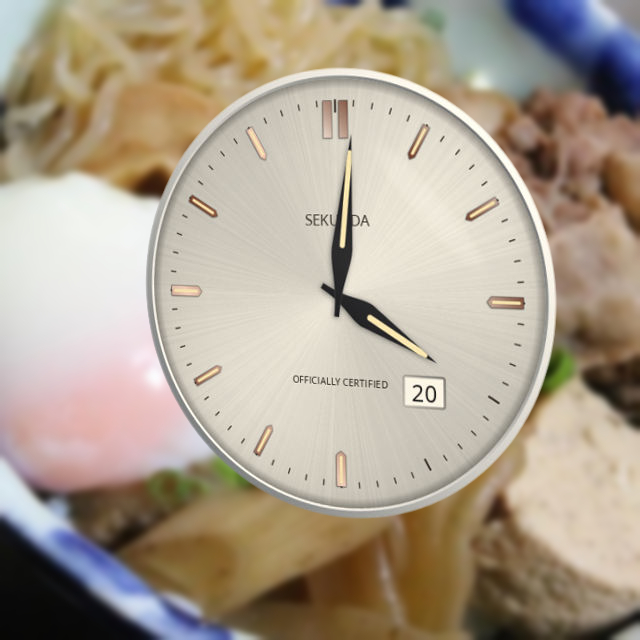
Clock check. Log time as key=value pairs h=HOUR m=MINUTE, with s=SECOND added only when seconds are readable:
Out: h=4 m=1
